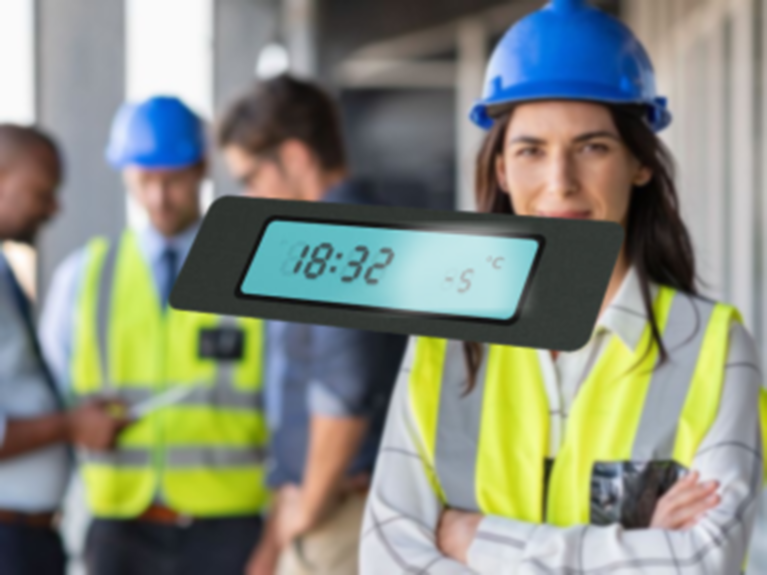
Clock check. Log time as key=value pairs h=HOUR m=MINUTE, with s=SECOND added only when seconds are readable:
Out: h=18 m=32
